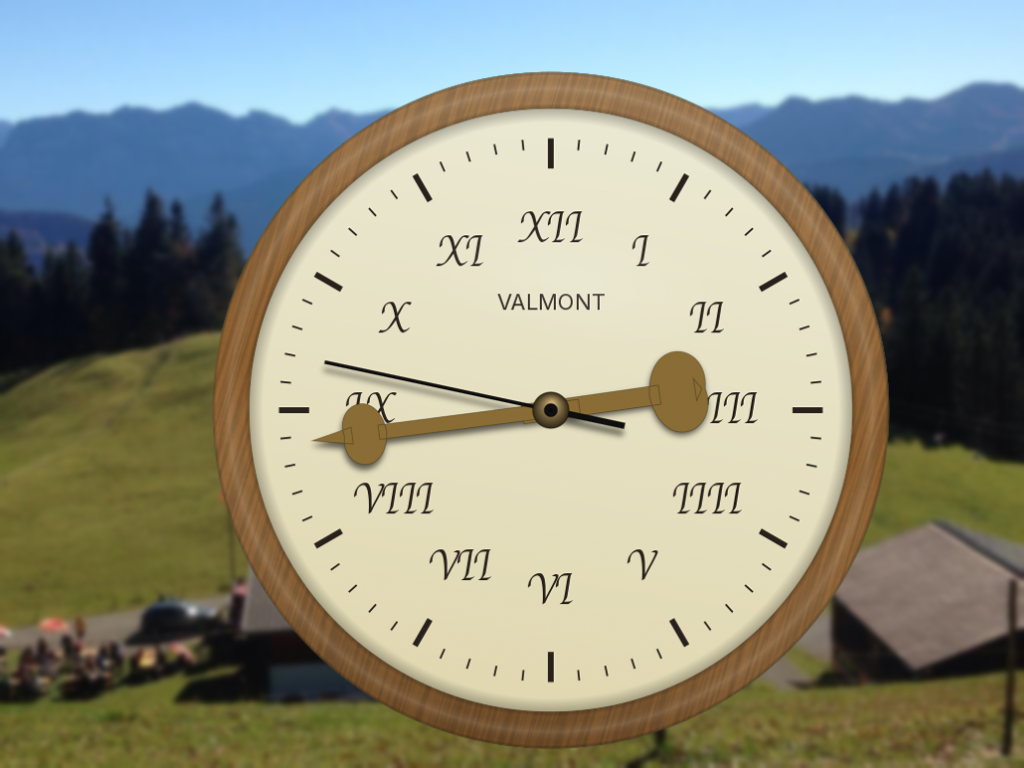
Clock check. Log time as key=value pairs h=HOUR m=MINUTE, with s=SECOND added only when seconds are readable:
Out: h=2 m=43 s=47
